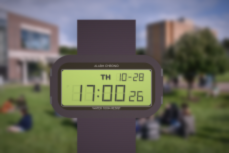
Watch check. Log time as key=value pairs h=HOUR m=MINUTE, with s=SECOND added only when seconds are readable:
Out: h=17 m=0 s=26
